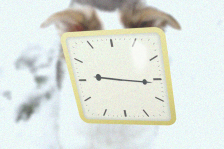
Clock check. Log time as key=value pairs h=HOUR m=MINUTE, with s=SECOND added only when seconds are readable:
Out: h=9 m=16
